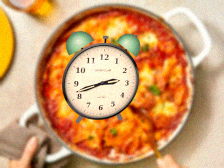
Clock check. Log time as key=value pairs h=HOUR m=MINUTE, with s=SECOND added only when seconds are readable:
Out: h=2 m=42
